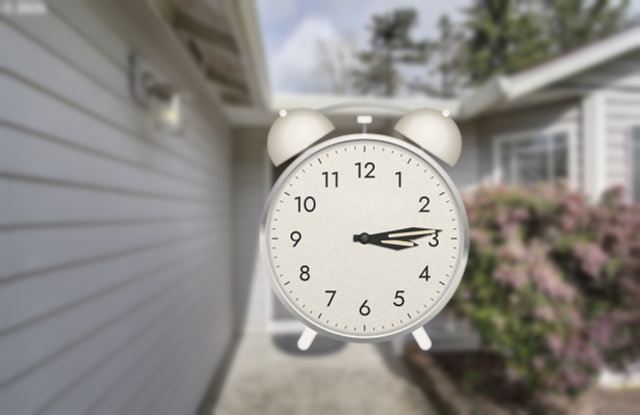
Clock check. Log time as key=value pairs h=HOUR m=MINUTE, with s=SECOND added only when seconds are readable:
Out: h=3 m=14
